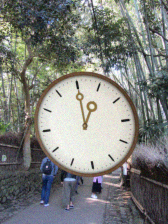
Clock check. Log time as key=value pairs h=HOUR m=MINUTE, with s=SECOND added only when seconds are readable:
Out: h=1 m=0
